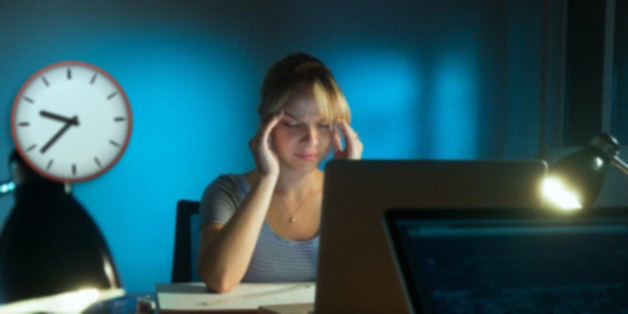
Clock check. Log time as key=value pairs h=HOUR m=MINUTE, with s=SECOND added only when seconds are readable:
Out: h=9 m=38
